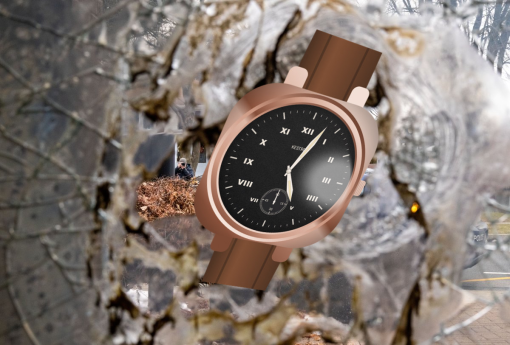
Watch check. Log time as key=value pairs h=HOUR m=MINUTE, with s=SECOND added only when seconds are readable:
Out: h=5 m=3
